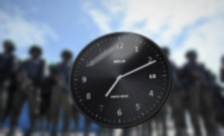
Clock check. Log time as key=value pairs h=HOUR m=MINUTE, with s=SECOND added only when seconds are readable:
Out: h=7 m=11
